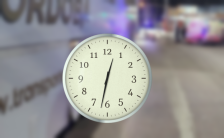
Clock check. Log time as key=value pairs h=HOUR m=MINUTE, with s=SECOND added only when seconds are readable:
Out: h=12 m=32
